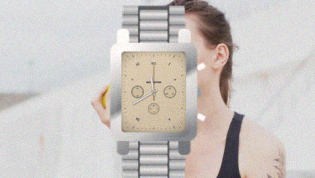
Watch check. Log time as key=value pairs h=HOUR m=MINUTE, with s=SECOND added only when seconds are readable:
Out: h=11 m=40
